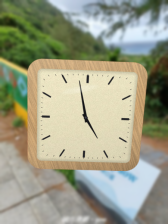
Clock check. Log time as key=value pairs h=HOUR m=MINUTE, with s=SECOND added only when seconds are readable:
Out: h=4 m=58
